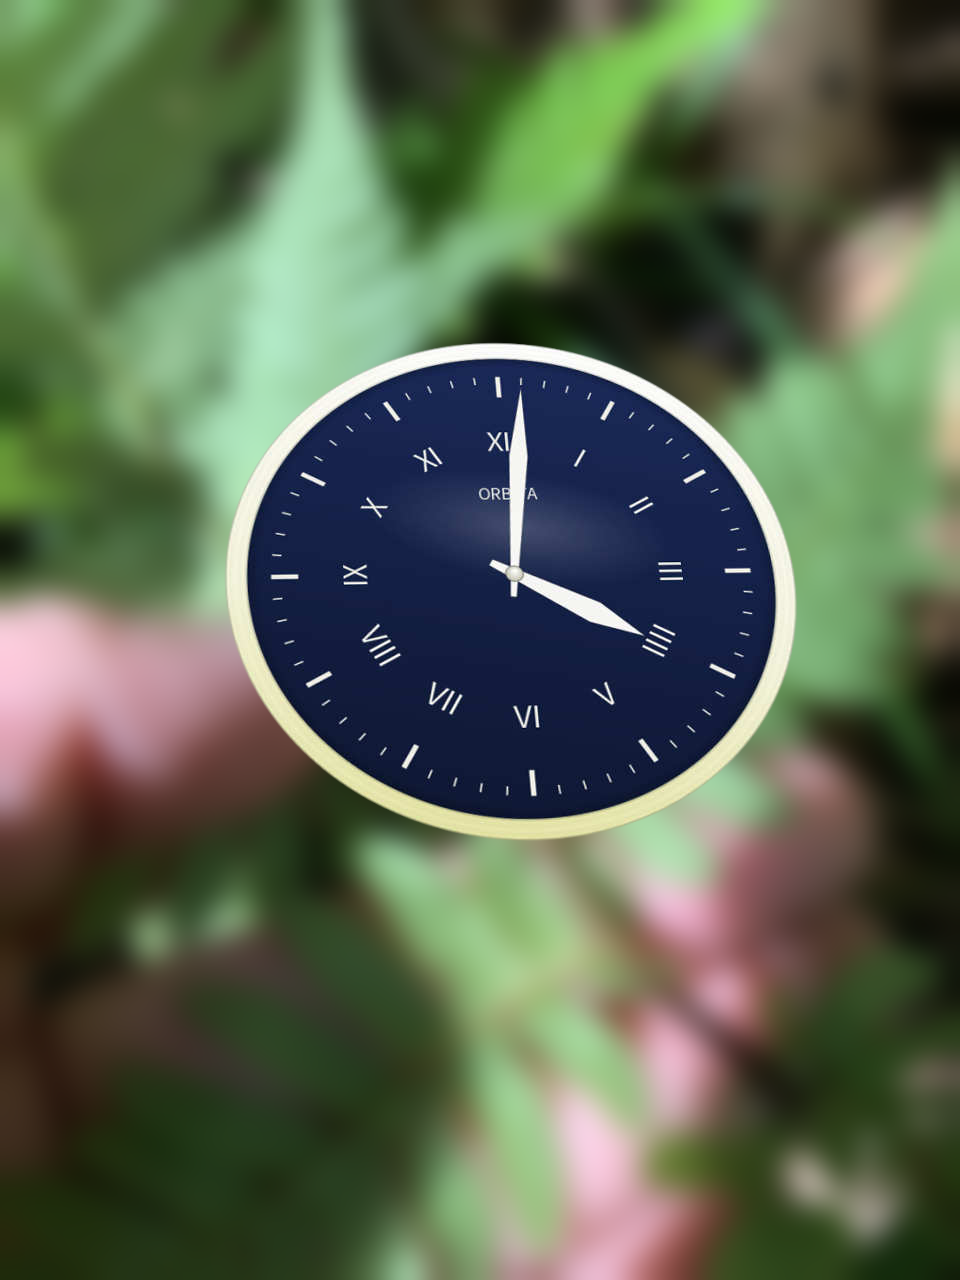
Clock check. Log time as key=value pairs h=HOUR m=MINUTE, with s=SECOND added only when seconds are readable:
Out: h=4 m=1
